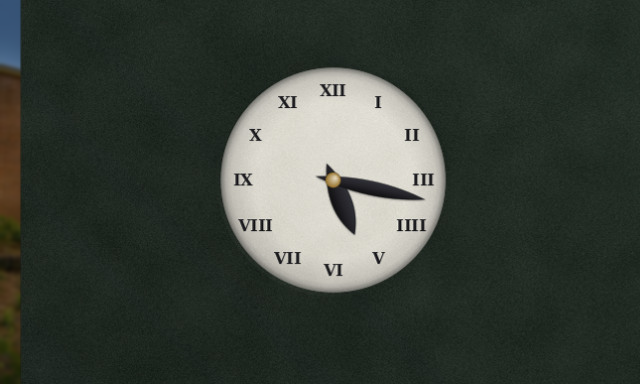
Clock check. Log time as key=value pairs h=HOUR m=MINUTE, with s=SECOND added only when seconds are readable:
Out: h=5 m=17
